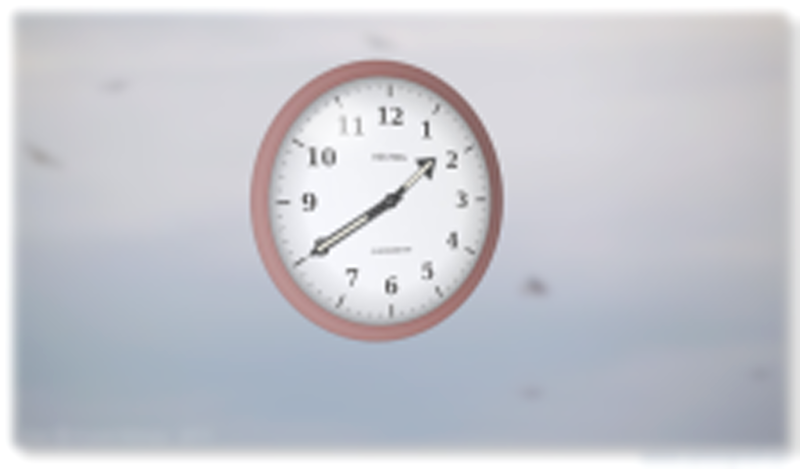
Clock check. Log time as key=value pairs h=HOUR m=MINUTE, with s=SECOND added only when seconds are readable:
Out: h=1 m=40
